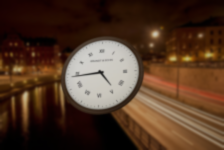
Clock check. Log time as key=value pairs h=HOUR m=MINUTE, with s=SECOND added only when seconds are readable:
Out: h=4 m=44
